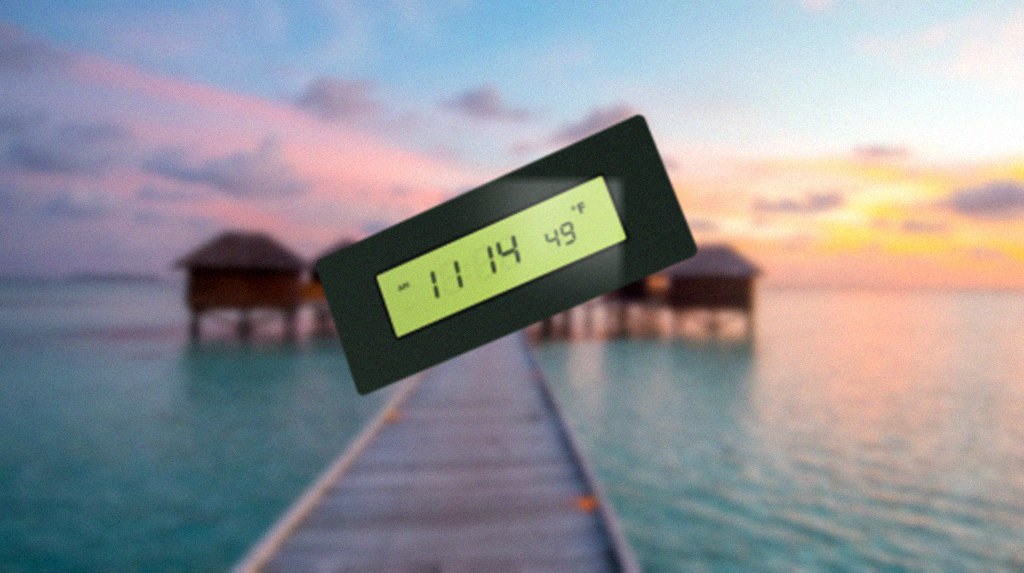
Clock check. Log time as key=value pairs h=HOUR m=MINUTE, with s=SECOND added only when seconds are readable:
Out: h=11 m=14
